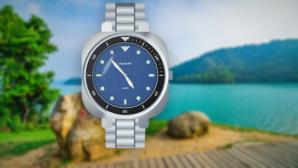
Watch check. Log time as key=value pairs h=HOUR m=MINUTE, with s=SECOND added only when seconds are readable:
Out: h=4 m=53
